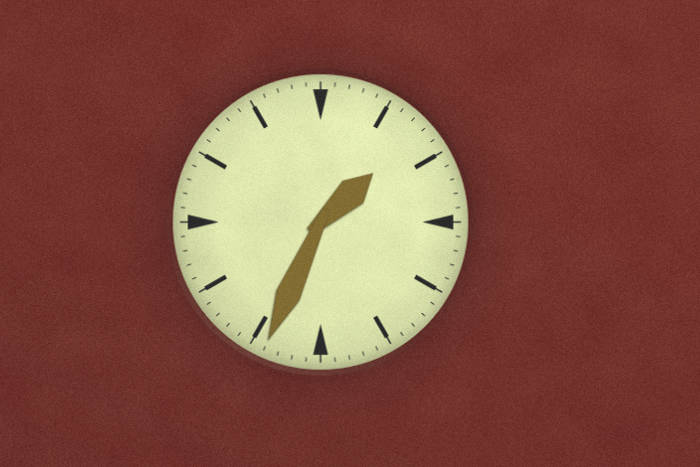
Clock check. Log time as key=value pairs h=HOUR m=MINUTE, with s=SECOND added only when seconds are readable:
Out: h=1 m=34
